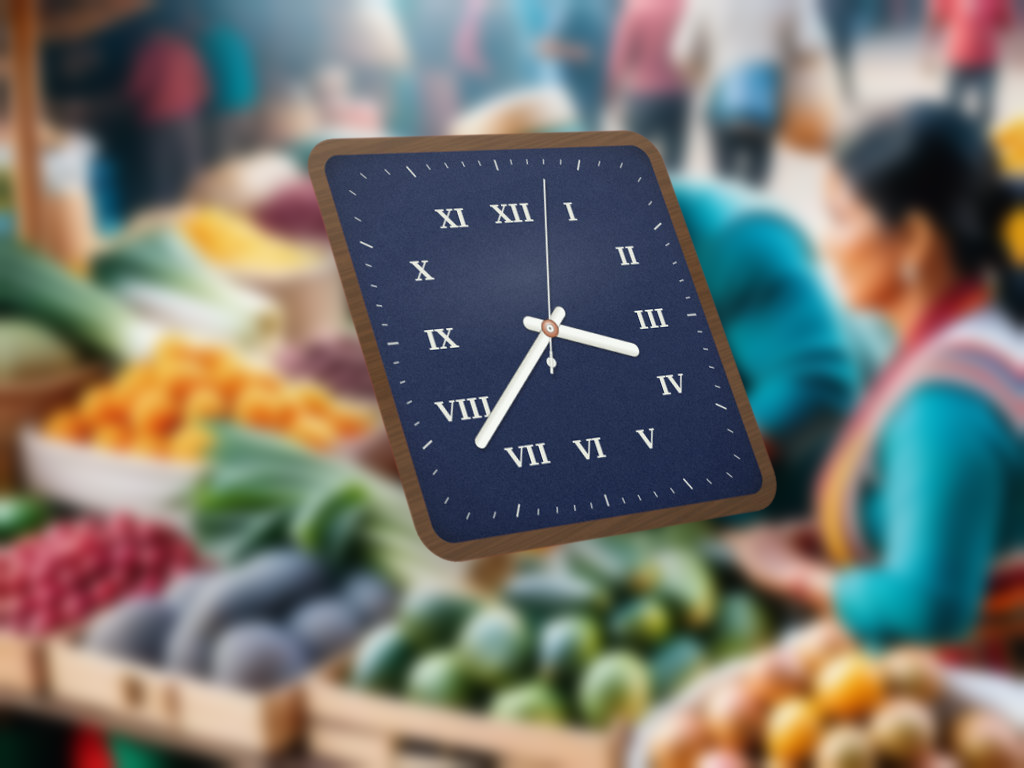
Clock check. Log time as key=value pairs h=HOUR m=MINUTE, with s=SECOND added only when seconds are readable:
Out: h=3 m=38 s=3
